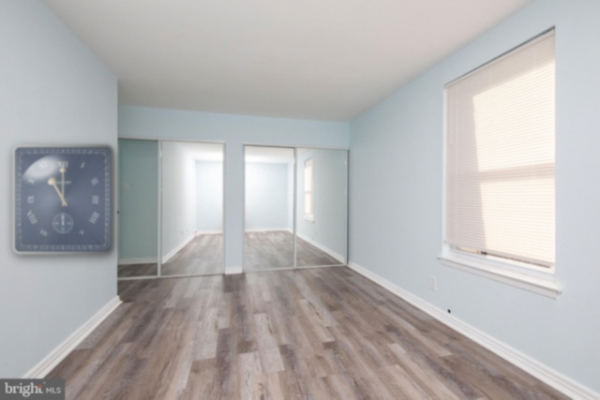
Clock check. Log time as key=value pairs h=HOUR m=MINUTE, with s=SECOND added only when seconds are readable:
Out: h=11 m=0
